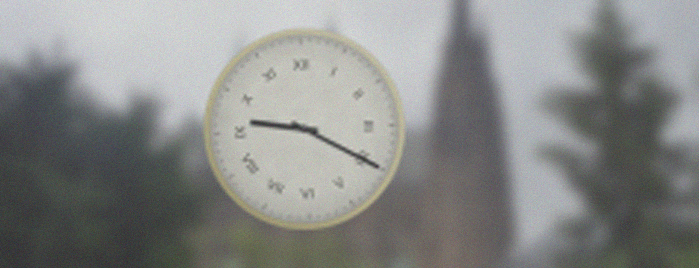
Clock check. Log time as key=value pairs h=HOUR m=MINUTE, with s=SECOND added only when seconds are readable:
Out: h=9 m=20
